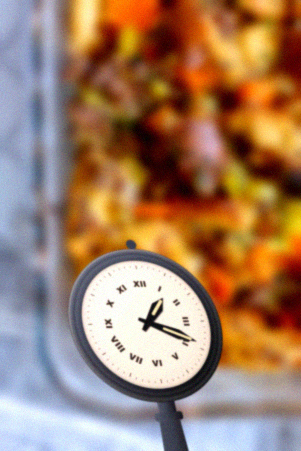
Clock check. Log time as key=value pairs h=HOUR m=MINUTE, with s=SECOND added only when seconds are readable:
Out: h=1 m=19
